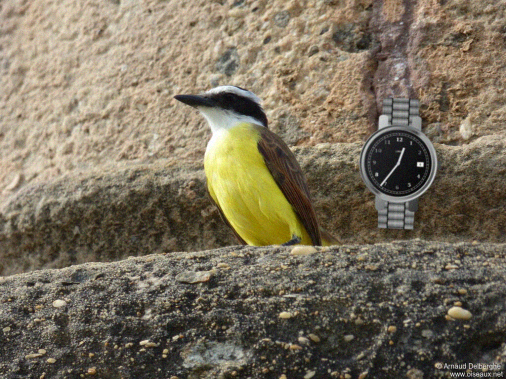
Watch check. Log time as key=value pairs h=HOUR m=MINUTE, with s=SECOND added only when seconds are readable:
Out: h=12 m=36
